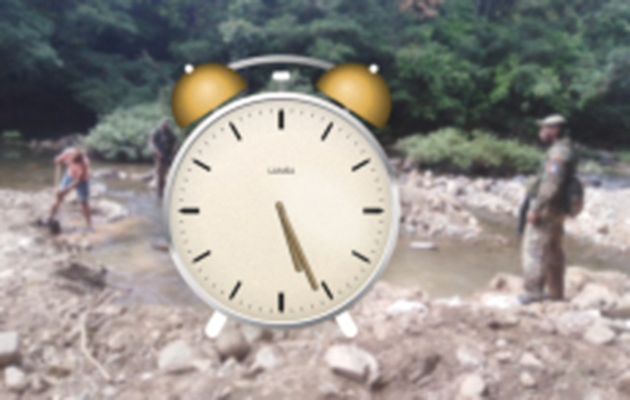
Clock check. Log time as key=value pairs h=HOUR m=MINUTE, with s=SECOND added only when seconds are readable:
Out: h=5 m=26
